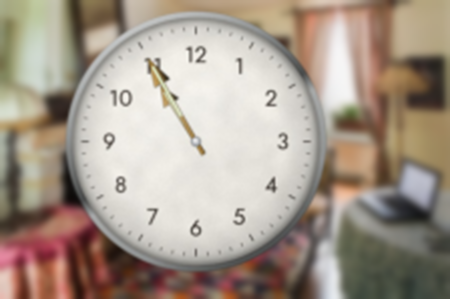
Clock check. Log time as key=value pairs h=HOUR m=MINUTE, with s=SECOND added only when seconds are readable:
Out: h=10 m=55
